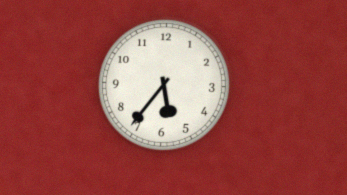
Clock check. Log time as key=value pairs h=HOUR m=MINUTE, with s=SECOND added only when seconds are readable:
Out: h=5 m=36
